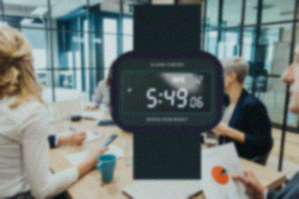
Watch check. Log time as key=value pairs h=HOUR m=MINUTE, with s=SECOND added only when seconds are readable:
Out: h=5 m=49
